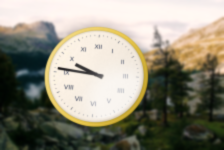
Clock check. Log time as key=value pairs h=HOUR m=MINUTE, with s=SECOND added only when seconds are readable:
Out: h=9 m=46
